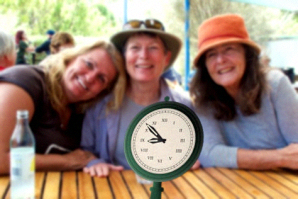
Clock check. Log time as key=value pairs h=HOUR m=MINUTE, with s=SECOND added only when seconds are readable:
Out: h=8 m=52
